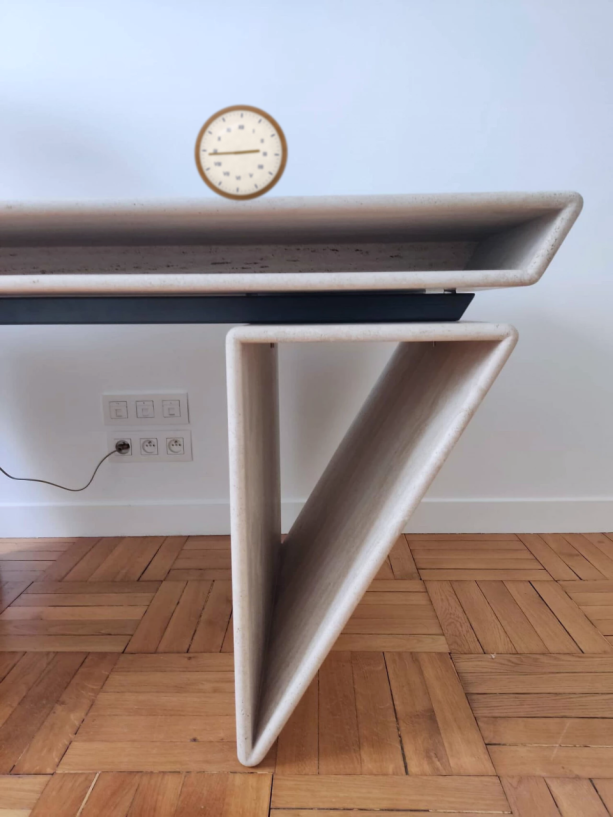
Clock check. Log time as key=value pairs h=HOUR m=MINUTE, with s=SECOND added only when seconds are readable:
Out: h=2 m=44
